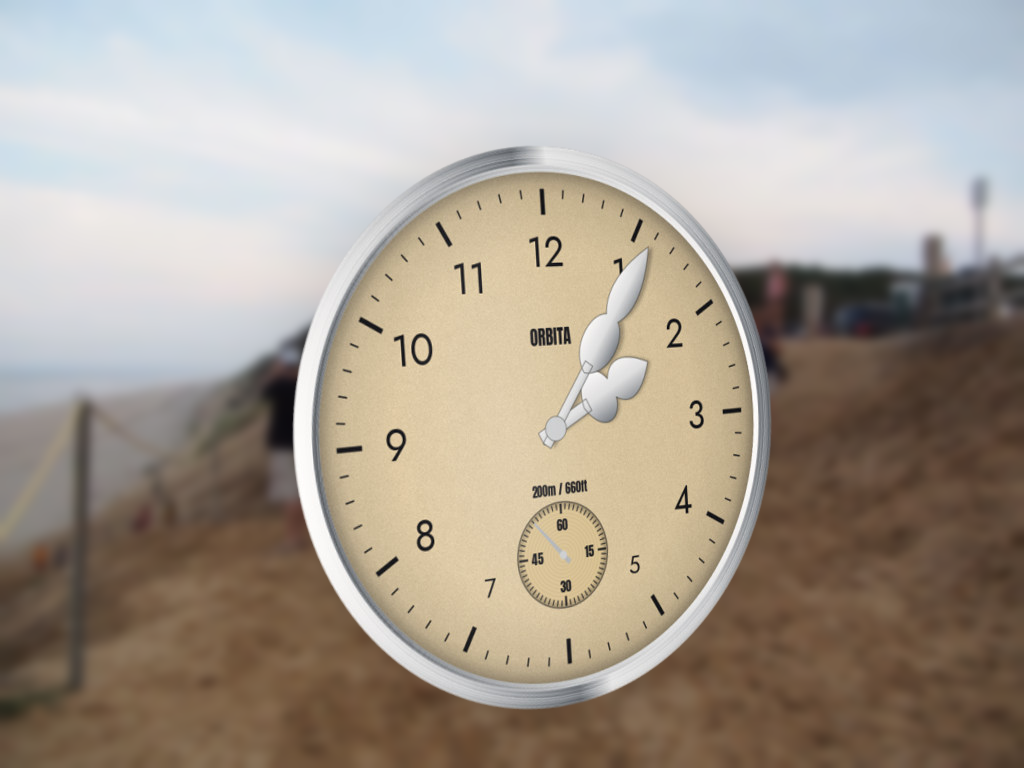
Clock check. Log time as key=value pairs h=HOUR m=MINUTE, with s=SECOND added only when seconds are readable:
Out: h=2 m=5 s=53
